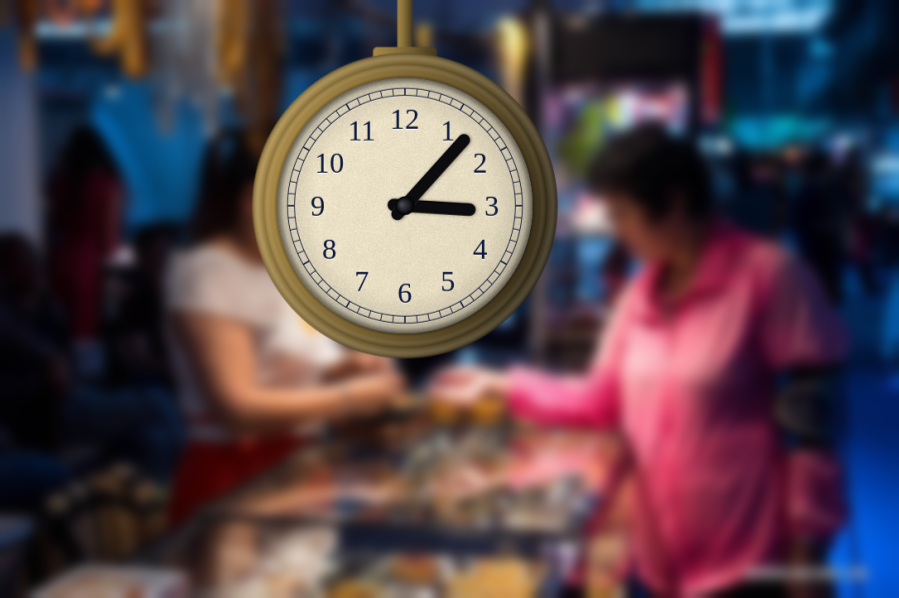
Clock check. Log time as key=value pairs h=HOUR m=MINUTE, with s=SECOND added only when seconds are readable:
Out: h=3 m=7
